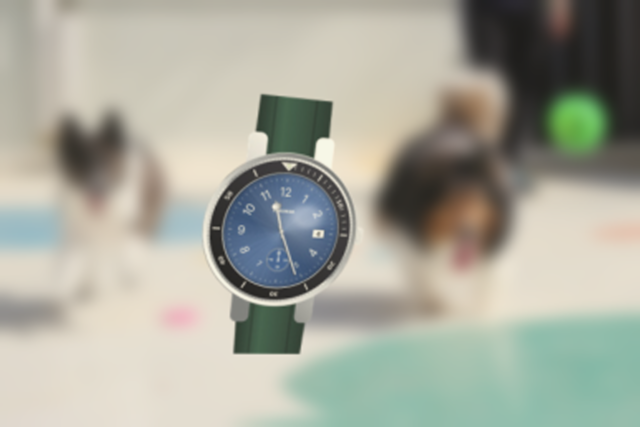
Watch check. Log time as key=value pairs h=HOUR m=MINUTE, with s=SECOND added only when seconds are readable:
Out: h=11 m=26
